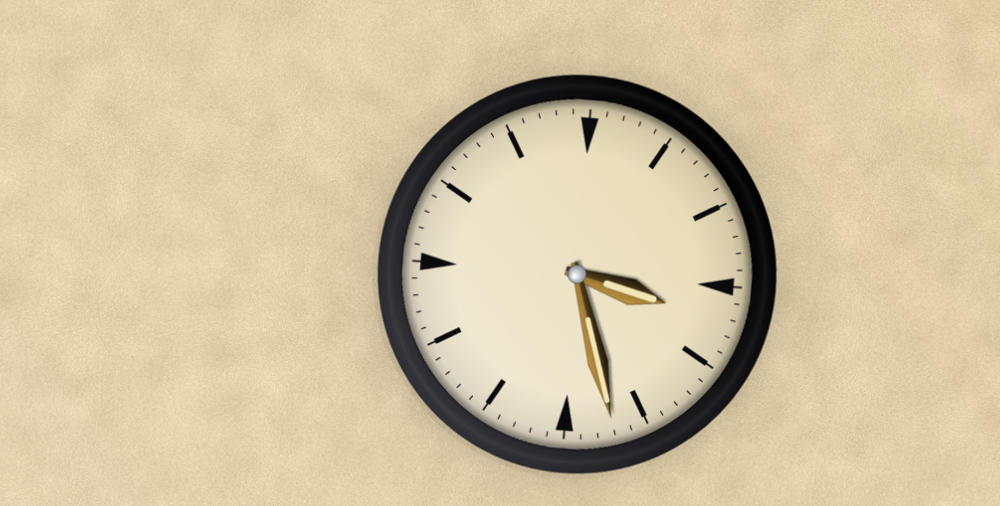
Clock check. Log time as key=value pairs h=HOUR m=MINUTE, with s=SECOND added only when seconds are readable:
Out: h=3 m=27
